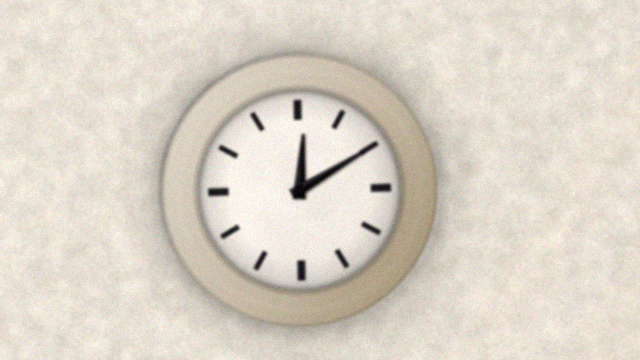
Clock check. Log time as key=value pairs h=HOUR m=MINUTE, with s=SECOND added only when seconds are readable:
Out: h=12 m=10
